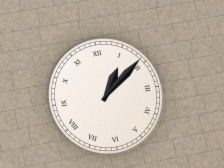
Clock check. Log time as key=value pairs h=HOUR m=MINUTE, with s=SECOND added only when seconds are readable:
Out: h=1 m=9
